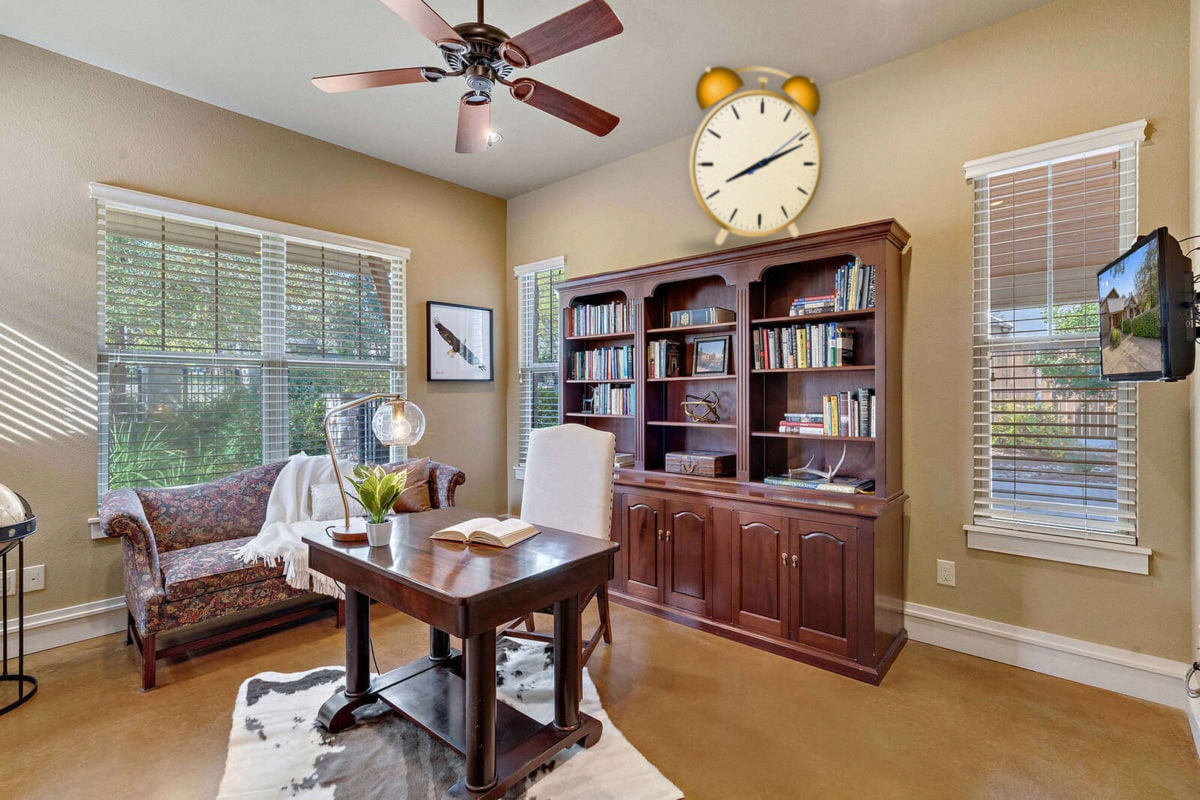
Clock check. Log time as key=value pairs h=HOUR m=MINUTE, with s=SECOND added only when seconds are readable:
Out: h=8 m=11 s=9
